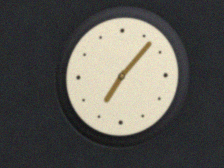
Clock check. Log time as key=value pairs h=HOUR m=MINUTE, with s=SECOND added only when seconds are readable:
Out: h=7 m=7
